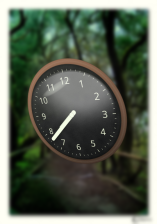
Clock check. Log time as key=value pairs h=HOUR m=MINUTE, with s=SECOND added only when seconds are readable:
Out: h=7 m=38
